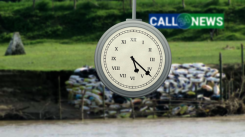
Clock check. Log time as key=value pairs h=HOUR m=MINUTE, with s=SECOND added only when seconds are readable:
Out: h=5 m=22
